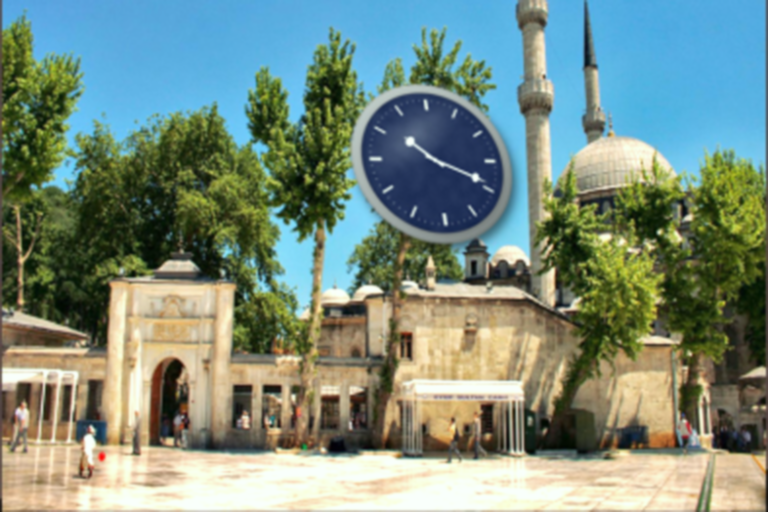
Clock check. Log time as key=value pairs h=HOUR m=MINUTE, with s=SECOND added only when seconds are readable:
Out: h=10 m=19
